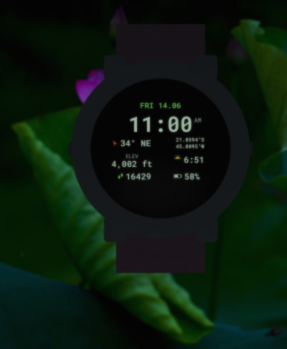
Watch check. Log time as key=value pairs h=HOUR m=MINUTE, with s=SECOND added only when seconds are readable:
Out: h=11 m=0
